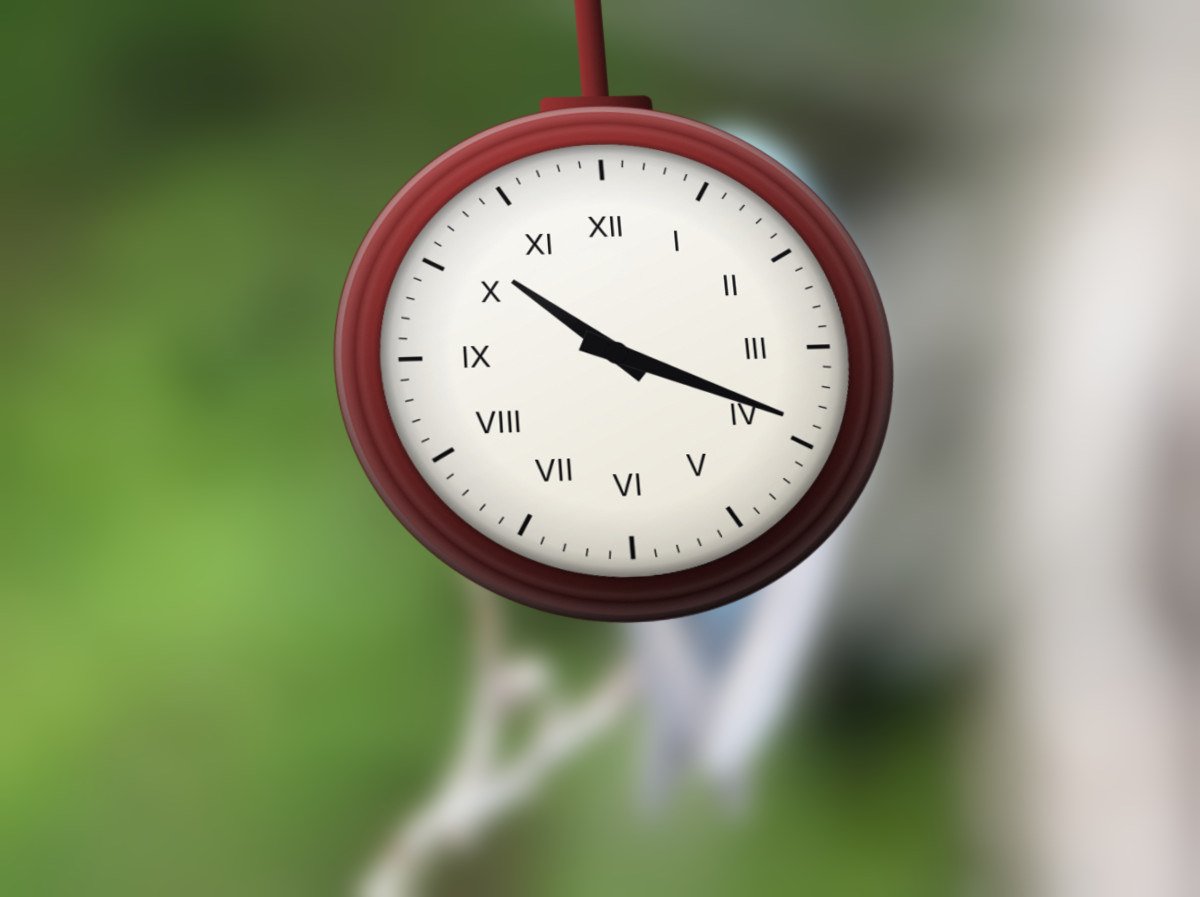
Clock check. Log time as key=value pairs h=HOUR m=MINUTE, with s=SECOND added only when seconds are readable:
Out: h=10 m=19
